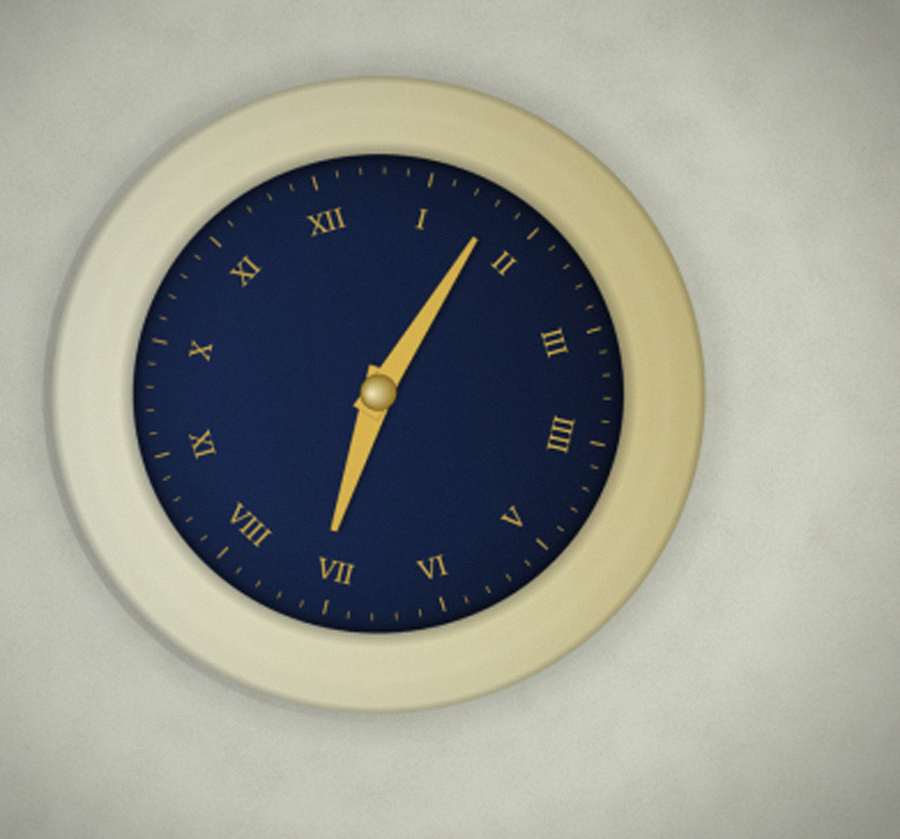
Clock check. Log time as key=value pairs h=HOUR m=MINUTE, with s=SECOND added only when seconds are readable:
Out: h=7 m=8
